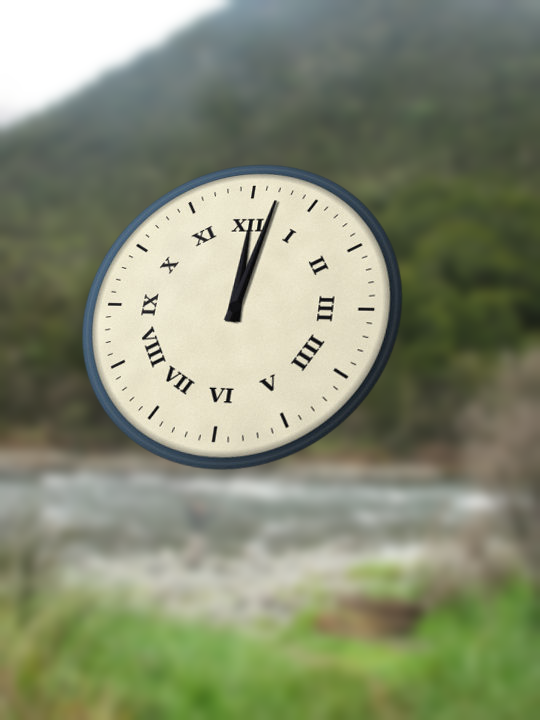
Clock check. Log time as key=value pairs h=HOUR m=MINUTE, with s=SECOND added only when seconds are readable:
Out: h=12 m=2
